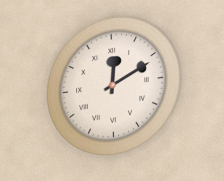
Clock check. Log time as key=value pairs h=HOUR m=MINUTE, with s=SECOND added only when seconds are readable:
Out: h=12 m=11
